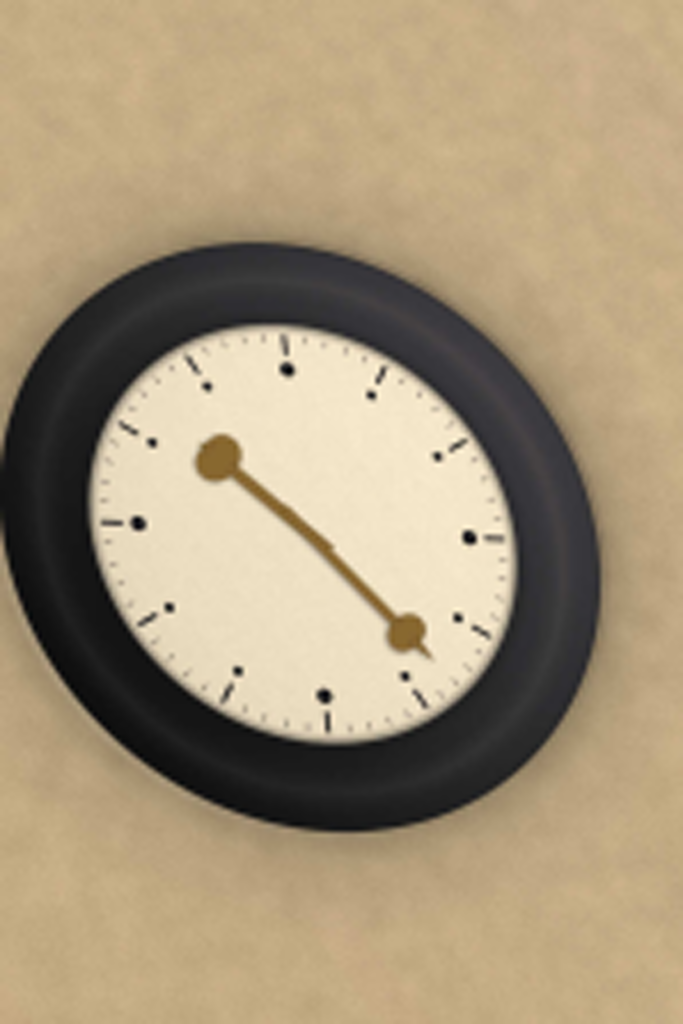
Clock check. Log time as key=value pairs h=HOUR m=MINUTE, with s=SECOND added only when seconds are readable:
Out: h=10 m=23
